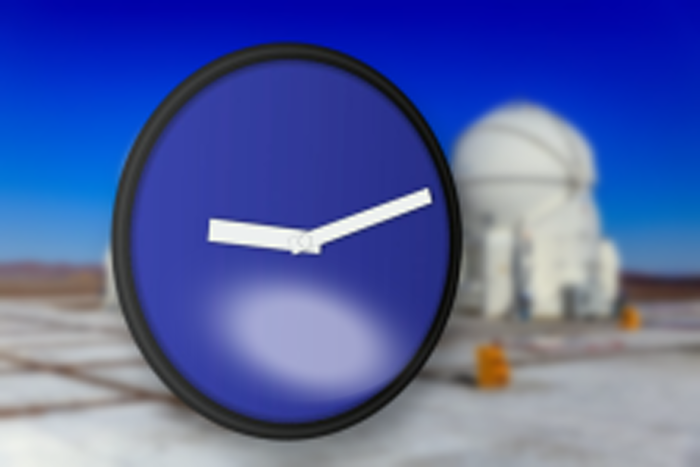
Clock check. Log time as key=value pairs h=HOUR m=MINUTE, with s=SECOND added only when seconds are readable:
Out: h=9 m=12
